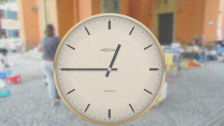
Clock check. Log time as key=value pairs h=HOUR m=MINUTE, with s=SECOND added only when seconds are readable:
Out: h=12 m=45
